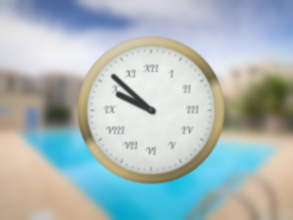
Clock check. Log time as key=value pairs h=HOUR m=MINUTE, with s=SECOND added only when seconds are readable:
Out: h=9 m=52
